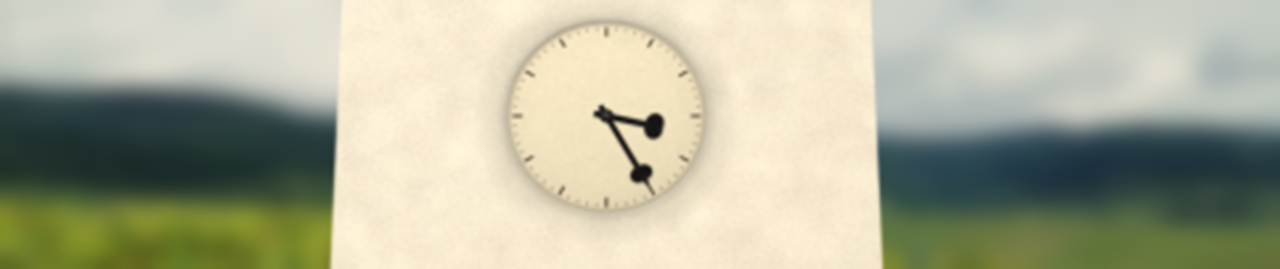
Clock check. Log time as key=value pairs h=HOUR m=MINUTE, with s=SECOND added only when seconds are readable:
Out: h=3 m=25
